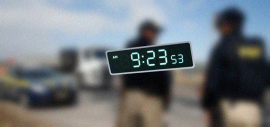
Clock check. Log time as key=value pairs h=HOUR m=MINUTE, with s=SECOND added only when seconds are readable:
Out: h=9 m=23 s=53
